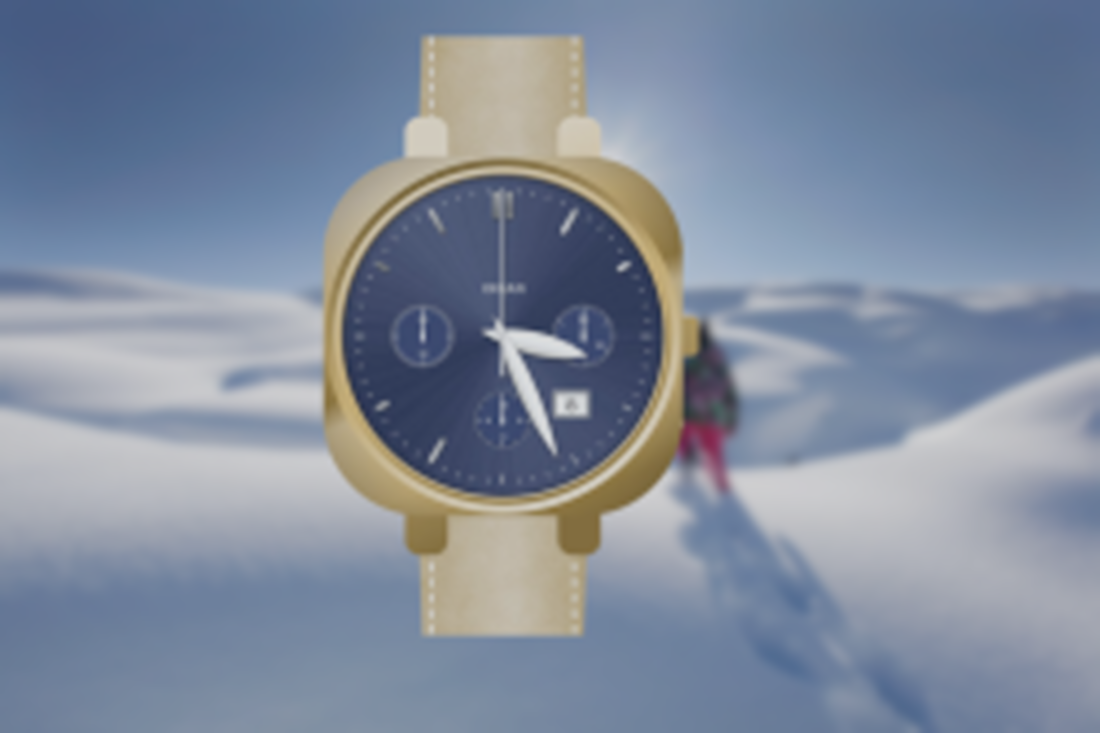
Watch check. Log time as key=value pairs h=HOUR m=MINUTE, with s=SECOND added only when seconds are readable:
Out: h=3 m=26
